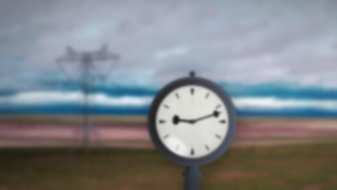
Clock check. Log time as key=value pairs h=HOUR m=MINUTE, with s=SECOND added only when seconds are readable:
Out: h=9 m=12
